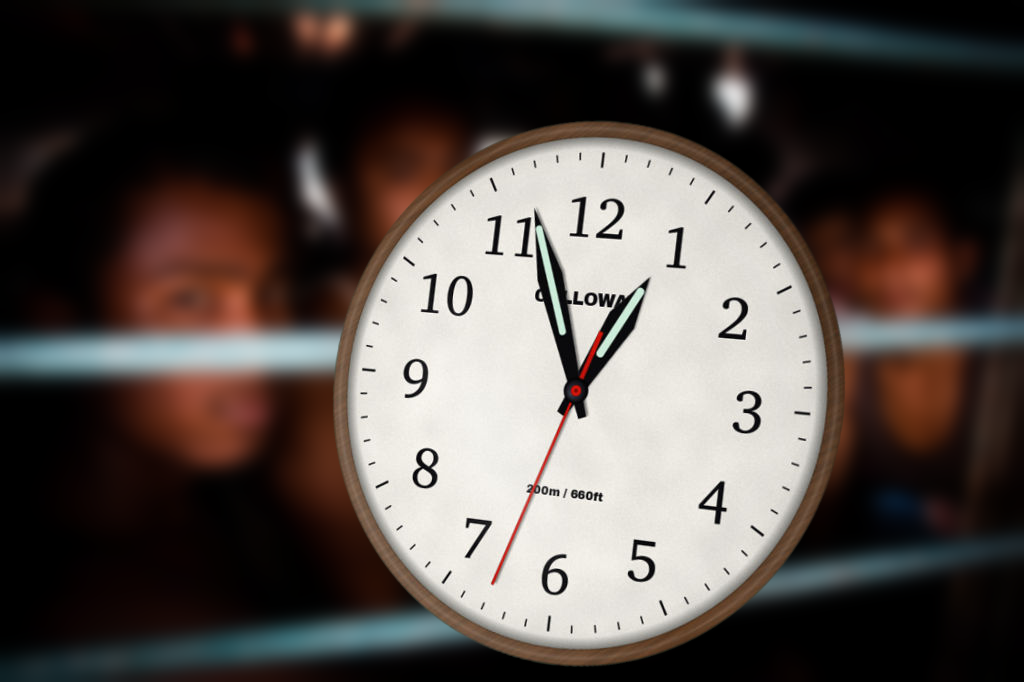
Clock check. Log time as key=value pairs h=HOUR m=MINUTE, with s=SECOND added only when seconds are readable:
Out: h=12 m=56 s=33
